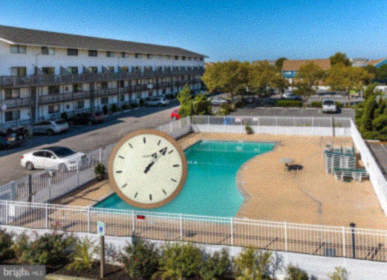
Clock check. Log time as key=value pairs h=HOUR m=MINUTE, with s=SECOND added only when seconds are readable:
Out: h=1 m=8
